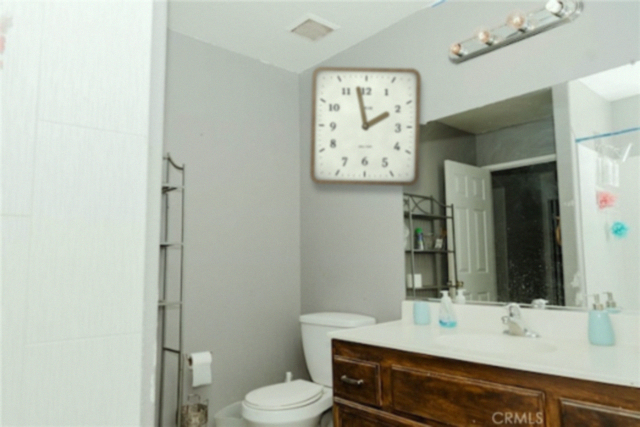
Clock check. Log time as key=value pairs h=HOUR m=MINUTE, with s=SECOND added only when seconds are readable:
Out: h=1 m=58
